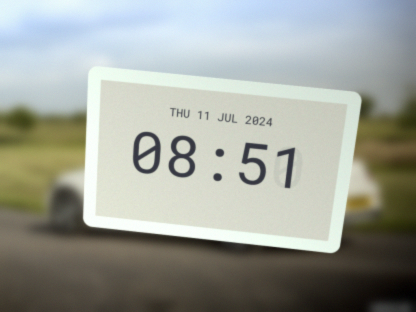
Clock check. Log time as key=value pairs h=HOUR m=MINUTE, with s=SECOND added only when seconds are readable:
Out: h=8 m=51
